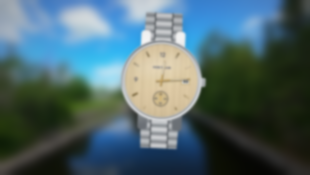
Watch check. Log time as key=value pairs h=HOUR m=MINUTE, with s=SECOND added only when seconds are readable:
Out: h=12 m=14
